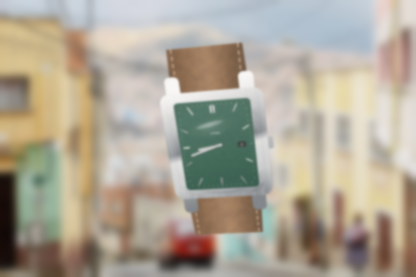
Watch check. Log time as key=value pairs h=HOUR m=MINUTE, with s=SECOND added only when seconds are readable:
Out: h=8 m=42
